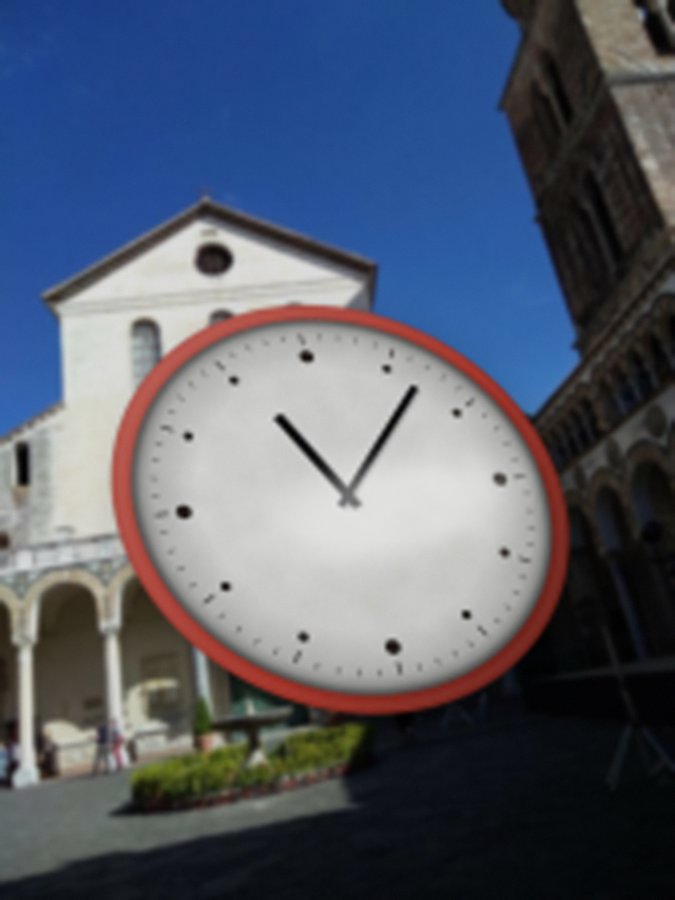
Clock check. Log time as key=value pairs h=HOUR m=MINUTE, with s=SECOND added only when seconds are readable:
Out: h=11 m=7
